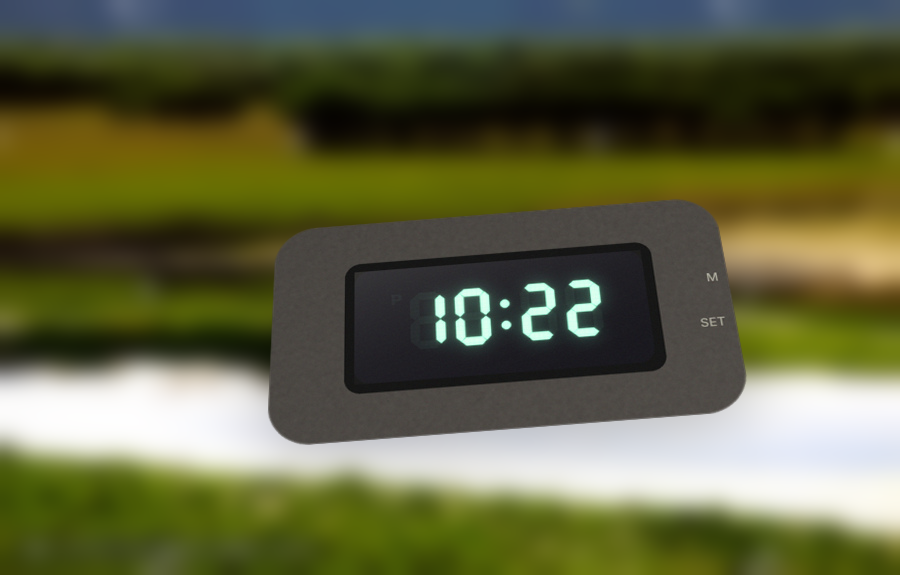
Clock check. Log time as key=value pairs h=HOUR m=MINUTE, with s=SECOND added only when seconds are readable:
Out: h=10 m=22
